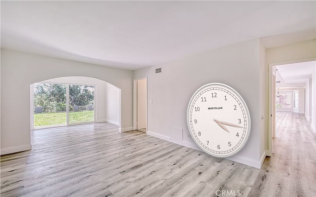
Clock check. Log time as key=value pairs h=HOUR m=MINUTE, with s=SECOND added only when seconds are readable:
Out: h=4 m=17
